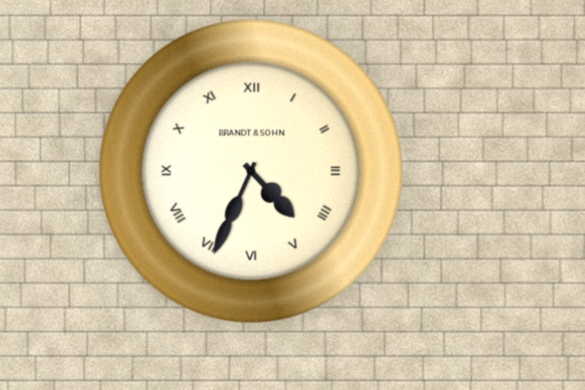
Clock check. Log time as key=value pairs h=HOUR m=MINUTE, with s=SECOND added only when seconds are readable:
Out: h=4 m=34
